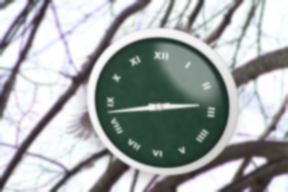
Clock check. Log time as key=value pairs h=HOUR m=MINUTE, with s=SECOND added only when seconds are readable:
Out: h=2 m=43
